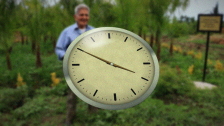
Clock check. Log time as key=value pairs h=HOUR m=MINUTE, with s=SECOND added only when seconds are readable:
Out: h=3 m=50
